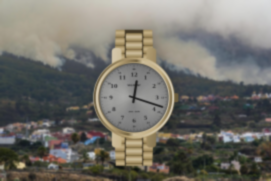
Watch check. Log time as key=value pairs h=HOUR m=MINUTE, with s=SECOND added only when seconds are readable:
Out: h=12 m=18
